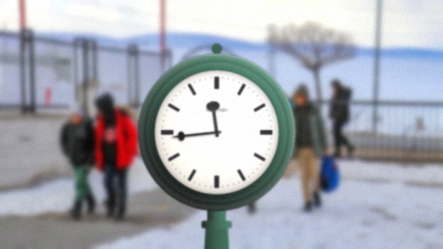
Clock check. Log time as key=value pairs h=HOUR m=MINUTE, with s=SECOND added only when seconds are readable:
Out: h=11 m=44
